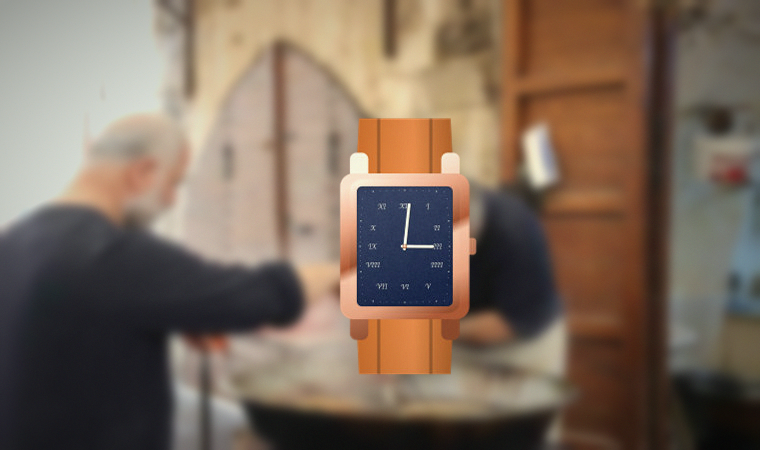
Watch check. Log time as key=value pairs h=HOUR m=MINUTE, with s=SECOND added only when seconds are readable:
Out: h=3 m=1
